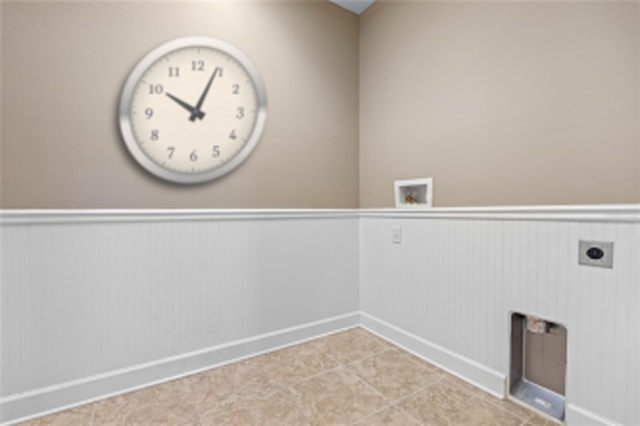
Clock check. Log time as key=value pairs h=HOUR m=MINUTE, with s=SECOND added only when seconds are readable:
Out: h=10 m=4
